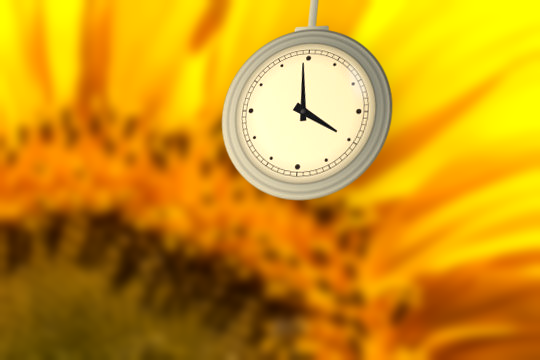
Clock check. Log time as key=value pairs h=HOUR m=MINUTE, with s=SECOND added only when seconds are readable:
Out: h=3 m=59
